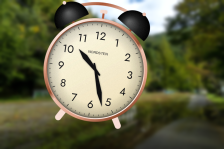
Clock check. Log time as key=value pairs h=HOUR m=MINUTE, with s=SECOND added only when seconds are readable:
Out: h=10 m=27
